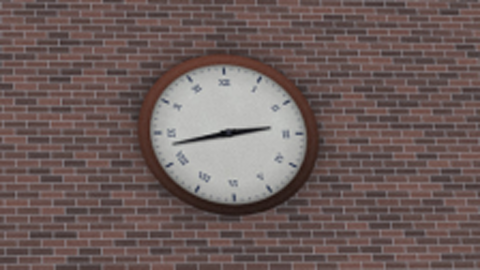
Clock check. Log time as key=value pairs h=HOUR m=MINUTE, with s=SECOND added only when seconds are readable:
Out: h=2 m=43
